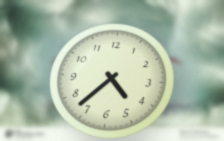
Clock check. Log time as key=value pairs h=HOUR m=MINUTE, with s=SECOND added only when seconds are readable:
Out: h=4 m=37
